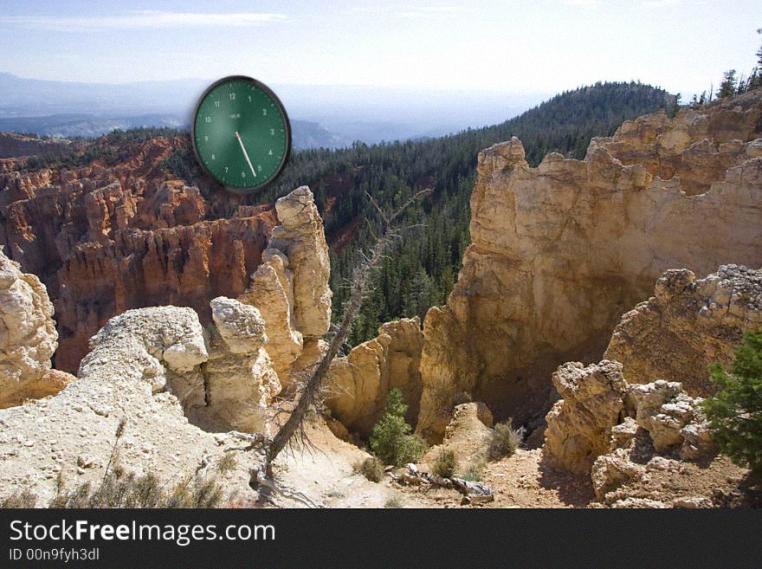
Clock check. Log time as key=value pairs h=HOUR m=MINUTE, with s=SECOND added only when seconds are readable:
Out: h=5 m=27
